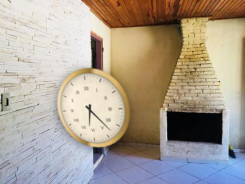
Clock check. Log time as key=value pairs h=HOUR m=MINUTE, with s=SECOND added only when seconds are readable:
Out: h=6 m=23
